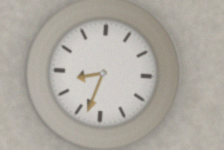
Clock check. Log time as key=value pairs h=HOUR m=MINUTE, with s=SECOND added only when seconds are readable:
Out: h=8 m=33
